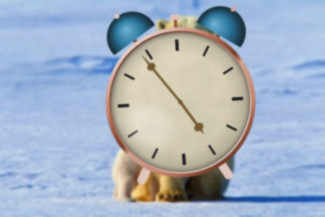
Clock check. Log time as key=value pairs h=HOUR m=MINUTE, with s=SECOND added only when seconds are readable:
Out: h=4 m=54
